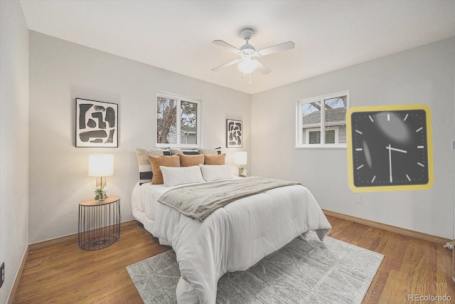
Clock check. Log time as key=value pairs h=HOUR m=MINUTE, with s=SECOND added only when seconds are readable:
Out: h=3 m=30
